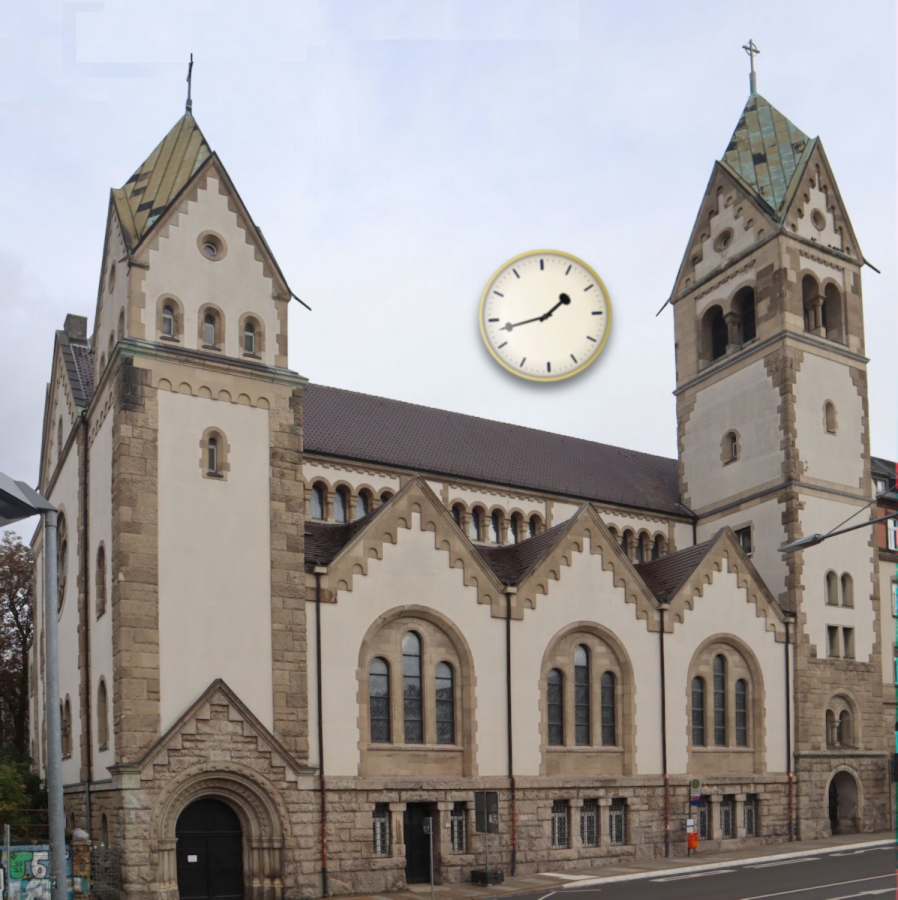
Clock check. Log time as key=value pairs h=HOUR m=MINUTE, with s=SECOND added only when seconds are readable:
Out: h=1 m=43
